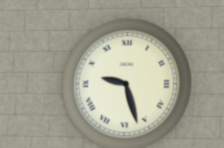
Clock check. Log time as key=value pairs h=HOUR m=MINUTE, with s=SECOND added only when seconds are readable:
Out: h=9 m=27
